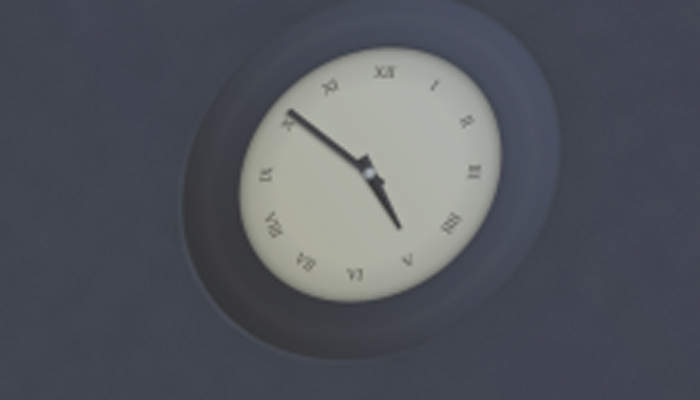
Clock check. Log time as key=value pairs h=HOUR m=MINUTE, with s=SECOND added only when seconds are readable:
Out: h=4 m=51
